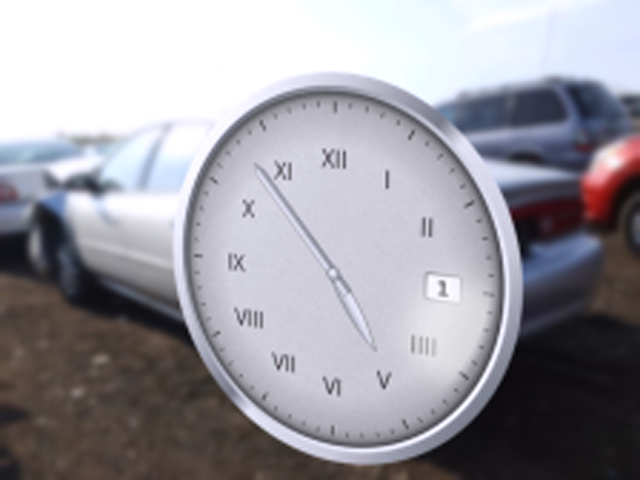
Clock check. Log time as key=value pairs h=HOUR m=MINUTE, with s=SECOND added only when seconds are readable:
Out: h=4 m=53
